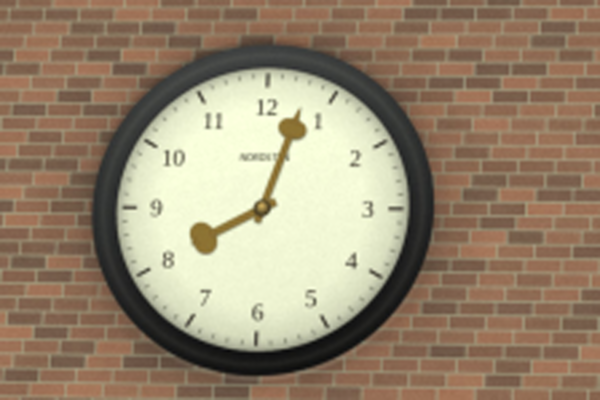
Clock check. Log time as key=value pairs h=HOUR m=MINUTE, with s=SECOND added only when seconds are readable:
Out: h=8 m=3
